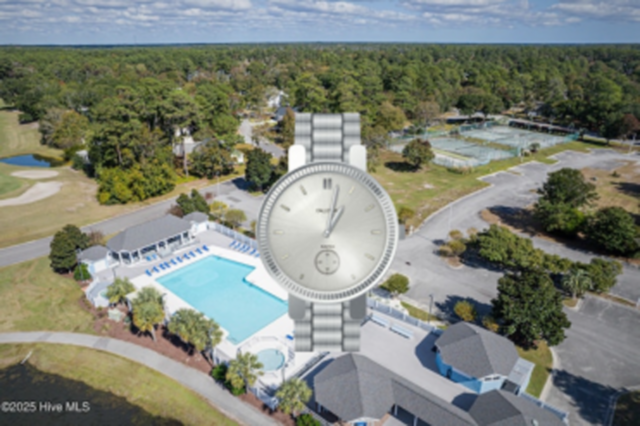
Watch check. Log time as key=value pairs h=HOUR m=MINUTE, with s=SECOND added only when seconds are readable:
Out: h=1 m=2
